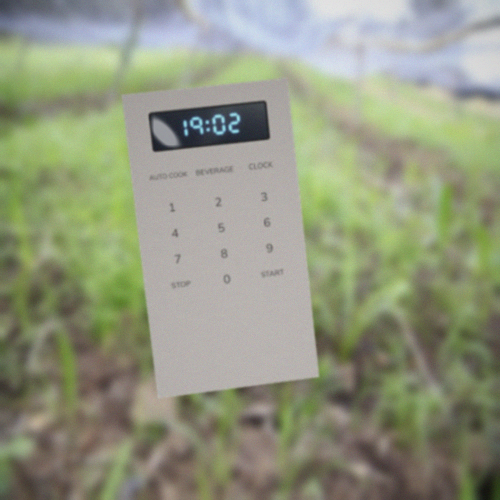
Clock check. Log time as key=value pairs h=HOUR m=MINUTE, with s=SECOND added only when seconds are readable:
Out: h=19 m=2
